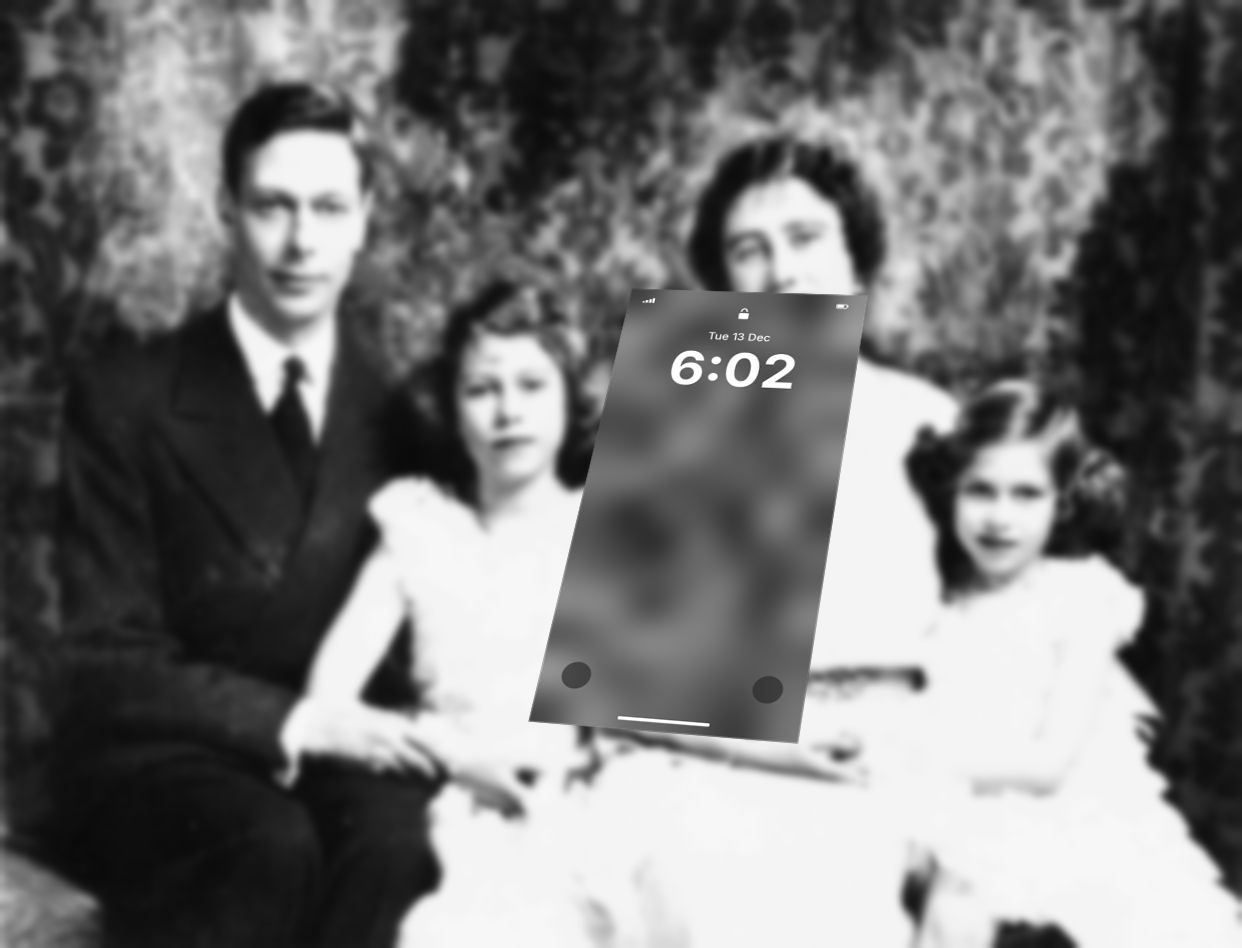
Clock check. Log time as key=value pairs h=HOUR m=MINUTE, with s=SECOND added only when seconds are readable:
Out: h=6 m=2
